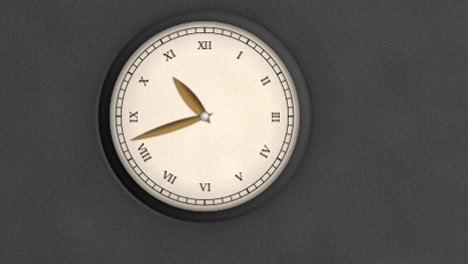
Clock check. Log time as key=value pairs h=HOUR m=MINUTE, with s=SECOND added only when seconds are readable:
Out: h=10 m=42
